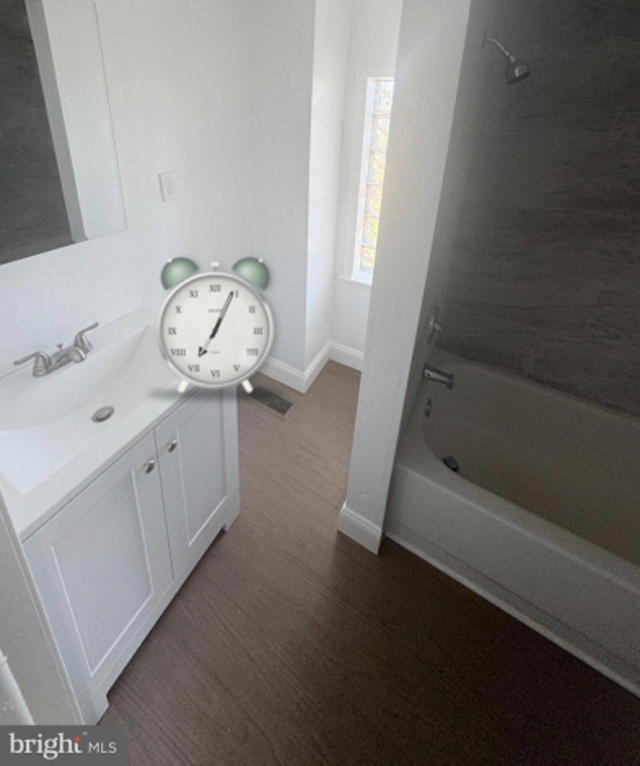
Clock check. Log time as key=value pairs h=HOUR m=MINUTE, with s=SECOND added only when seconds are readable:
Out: h=7 m=4
